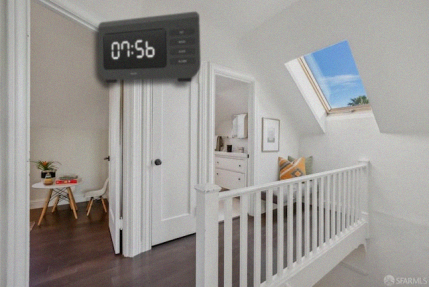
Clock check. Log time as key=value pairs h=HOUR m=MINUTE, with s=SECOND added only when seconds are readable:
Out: h=7 m=56
